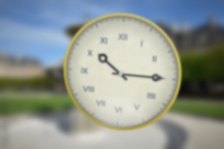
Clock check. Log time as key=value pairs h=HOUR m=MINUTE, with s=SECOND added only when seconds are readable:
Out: h=10 m=15
